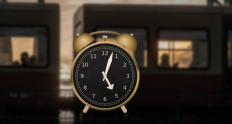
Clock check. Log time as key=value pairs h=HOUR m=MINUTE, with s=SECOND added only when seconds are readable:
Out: h=5 m=3
